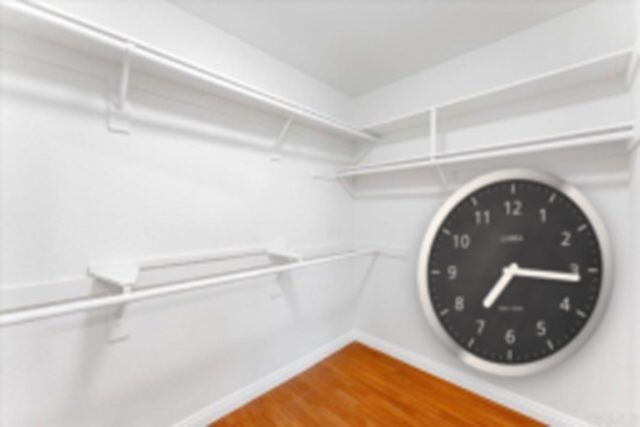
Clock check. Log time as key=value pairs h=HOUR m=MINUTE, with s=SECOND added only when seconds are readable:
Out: h=7 m=16
